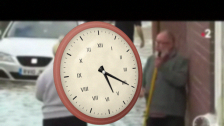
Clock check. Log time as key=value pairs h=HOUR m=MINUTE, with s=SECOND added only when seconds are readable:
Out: h=5 m=20
